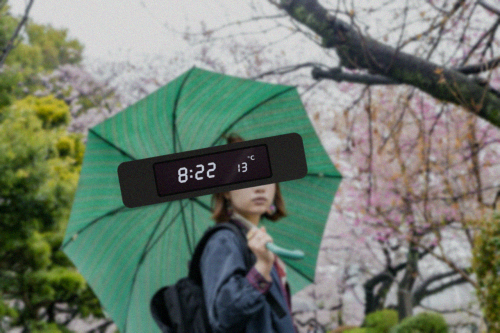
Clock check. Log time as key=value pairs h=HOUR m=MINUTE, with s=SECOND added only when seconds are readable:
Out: h=8 m=22
